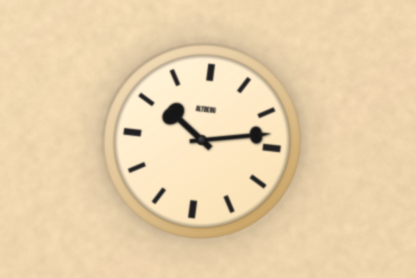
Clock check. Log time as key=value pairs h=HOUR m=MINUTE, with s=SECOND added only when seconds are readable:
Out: h=10 m=13
